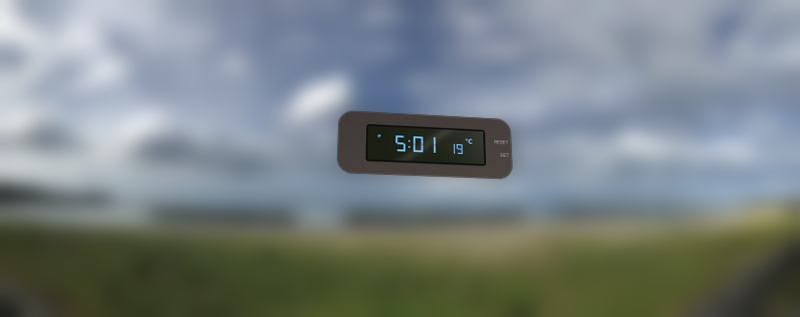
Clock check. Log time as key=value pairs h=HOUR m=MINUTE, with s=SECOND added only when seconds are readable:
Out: h=5 m=1
